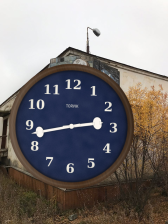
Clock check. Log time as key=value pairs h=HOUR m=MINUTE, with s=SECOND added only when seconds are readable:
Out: h=2 m=43
